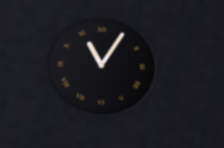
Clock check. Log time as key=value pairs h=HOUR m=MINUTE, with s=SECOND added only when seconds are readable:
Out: h=11 m=5
